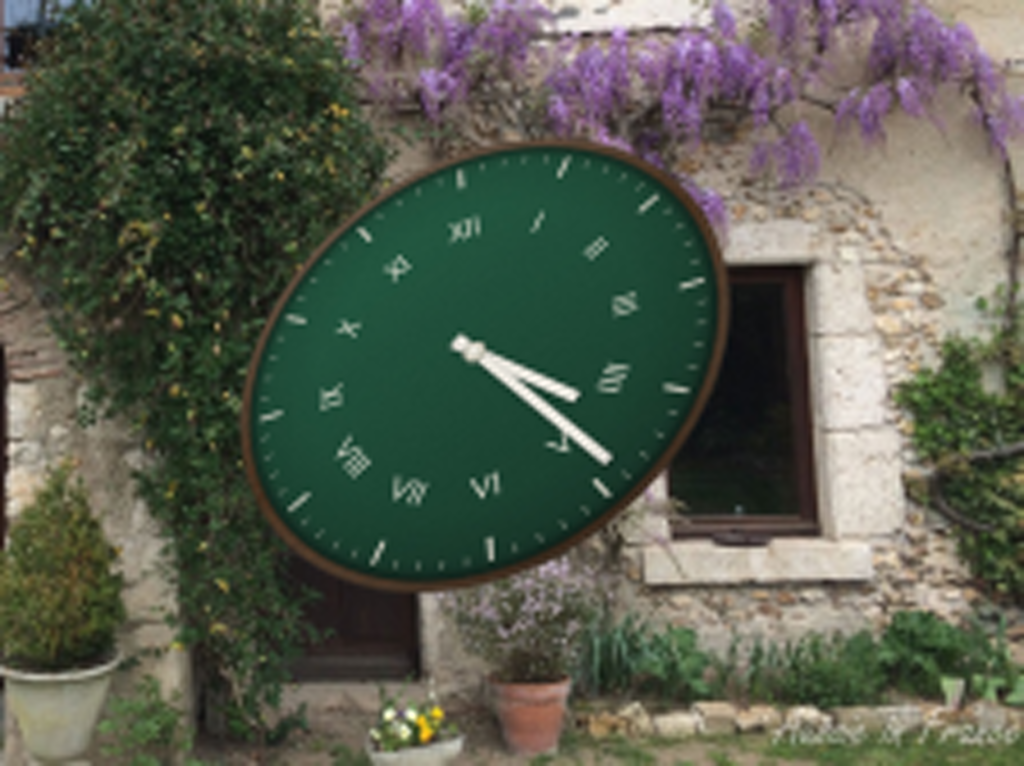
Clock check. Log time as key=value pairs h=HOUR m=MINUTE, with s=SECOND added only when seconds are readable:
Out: h=4 m=24
